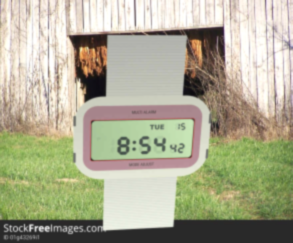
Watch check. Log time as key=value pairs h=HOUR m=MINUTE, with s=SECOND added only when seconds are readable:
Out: h=8 m=54 s=42
